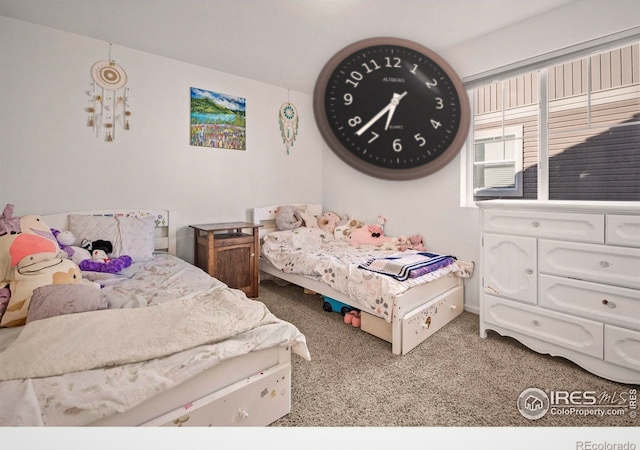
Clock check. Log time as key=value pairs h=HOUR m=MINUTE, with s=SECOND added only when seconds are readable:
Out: h=6 m=37 s=38
